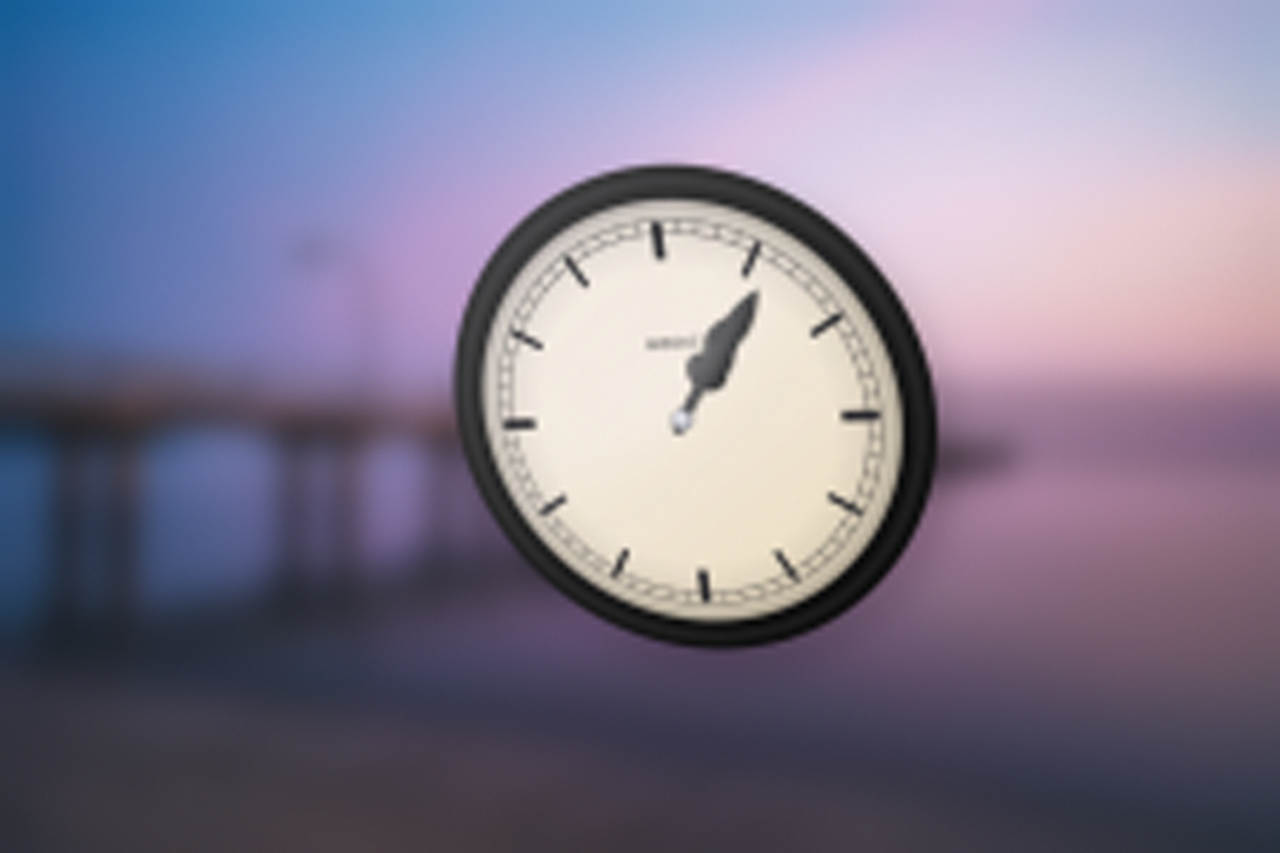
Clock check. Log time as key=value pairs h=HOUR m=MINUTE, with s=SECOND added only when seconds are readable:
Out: h=1 m=6
